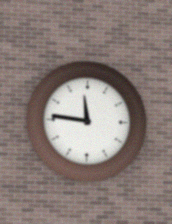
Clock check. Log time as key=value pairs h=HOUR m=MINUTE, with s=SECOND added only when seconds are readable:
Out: h=11 m=46
